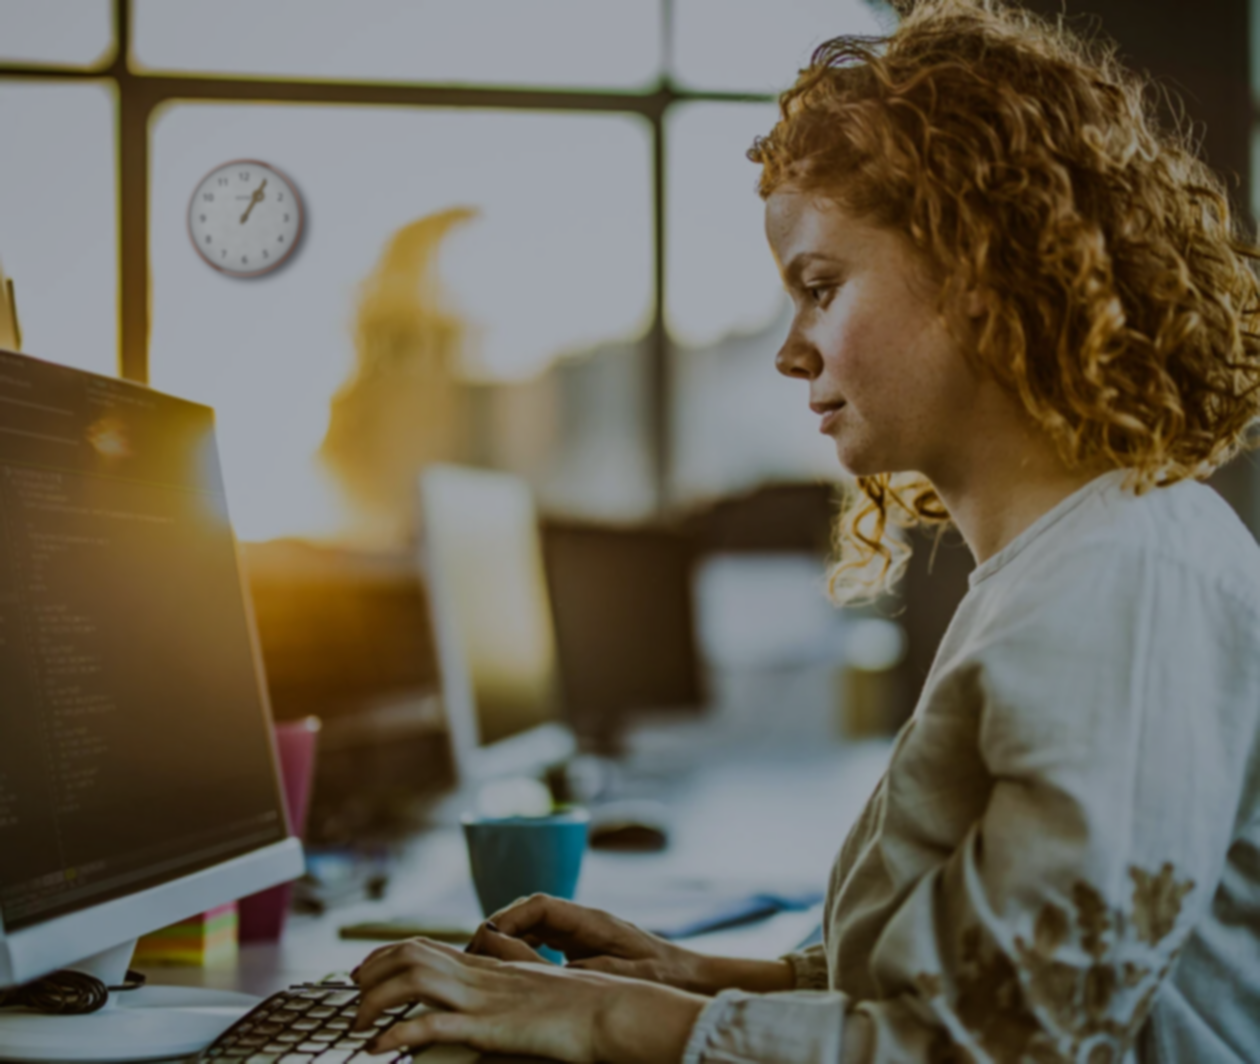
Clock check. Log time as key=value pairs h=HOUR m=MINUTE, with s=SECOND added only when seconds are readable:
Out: h=1 m=5
